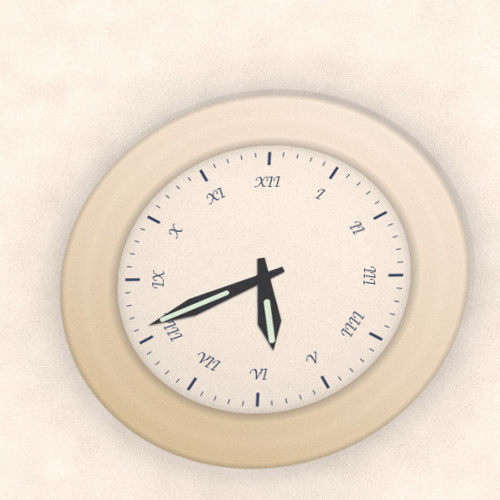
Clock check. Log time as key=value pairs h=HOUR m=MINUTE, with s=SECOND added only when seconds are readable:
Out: h=5 m=41
